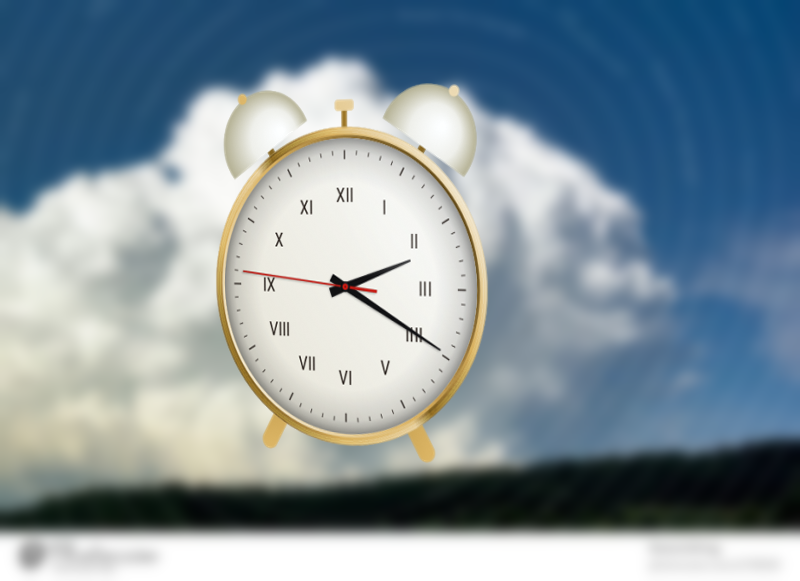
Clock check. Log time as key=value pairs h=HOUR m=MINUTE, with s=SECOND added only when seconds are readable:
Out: h=2 m=19 s=46
